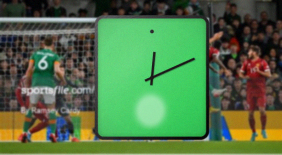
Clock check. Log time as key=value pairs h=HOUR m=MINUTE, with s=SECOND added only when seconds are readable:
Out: h=12 m=11
